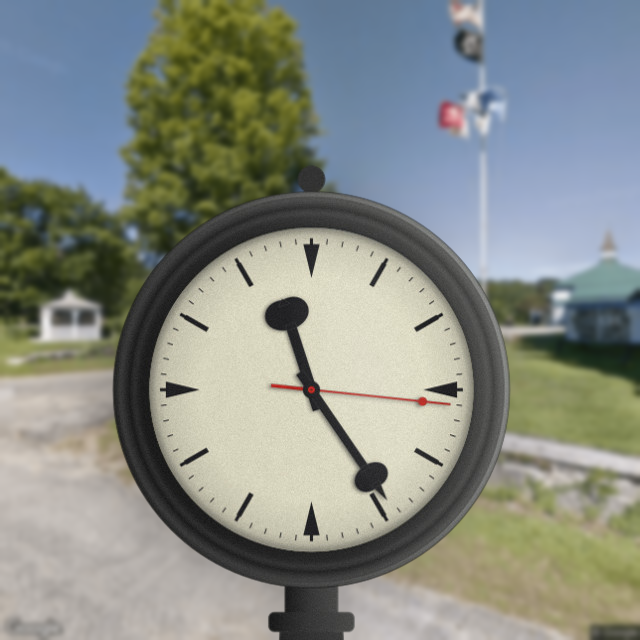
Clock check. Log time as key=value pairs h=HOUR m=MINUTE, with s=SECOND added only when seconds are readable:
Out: h=11 m=24 s=16
